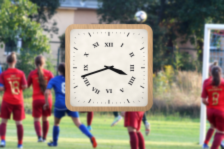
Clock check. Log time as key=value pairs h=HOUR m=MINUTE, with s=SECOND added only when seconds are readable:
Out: h=3 m=42
